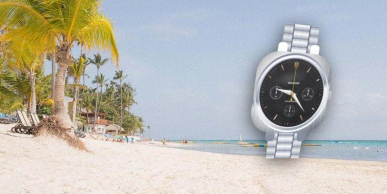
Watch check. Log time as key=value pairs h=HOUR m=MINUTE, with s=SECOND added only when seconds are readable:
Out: h=9 m=23
